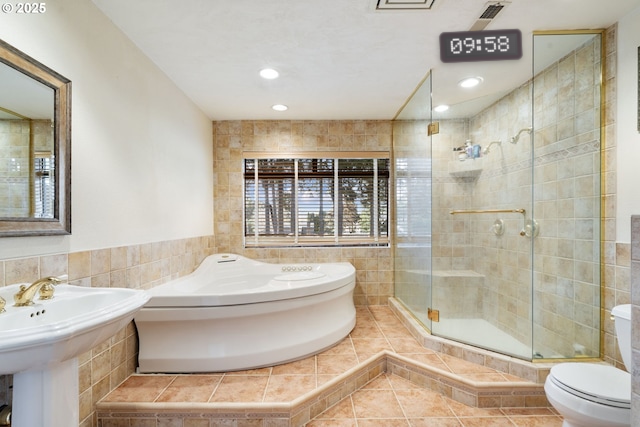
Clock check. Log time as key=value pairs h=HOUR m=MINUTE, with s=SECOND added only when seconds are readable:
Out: h=9 m=58
